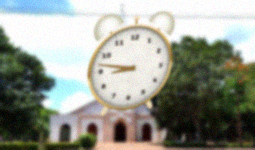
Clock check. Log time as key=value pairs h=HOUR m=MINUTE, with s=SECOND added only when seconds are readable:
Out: h=8 m=47
